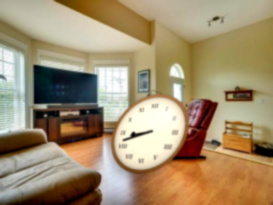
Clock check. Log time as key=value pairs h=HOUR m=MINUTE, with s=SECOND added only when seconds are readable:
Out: h=8 m=42
